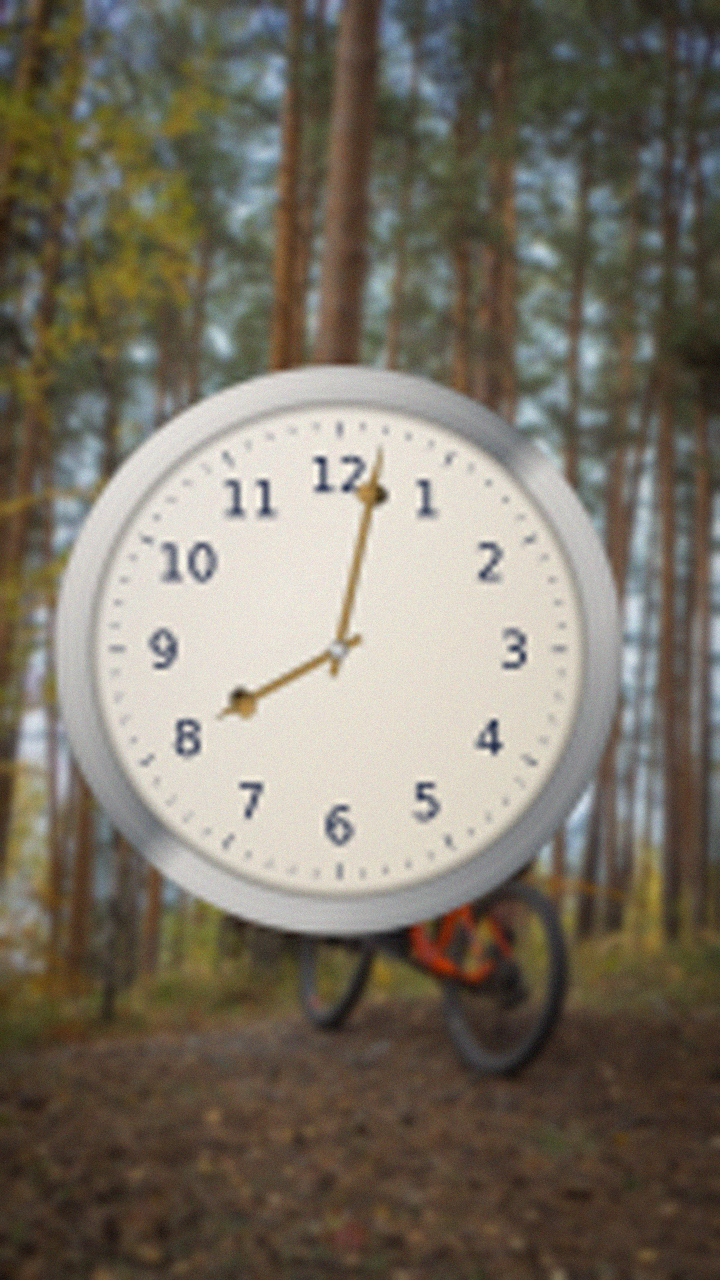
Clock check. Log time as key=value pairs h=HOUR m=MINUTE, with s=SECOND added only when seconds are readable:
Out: h=8 m=2
